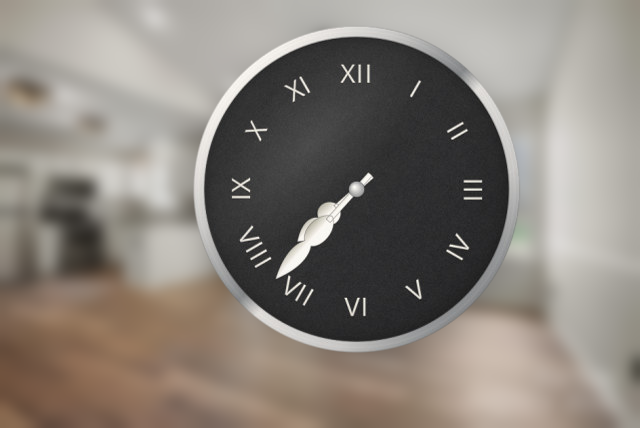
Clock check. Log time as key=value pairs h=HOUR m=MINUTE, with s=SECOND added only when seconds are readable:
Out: h=7 m=37
